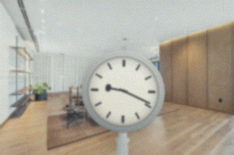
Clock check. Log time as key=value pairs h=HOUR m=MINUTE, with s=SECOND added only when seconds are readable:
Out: h=9 m=19
